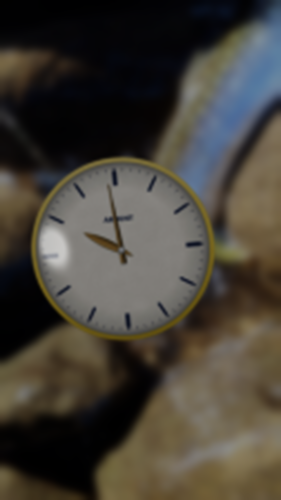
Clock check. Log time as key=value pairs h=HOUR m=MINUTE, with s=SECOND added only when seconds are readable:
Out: h=9 m=59
